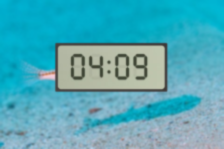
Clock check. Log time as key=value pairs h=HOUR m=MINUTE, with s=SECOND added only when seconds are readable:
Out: h=4 m=9
